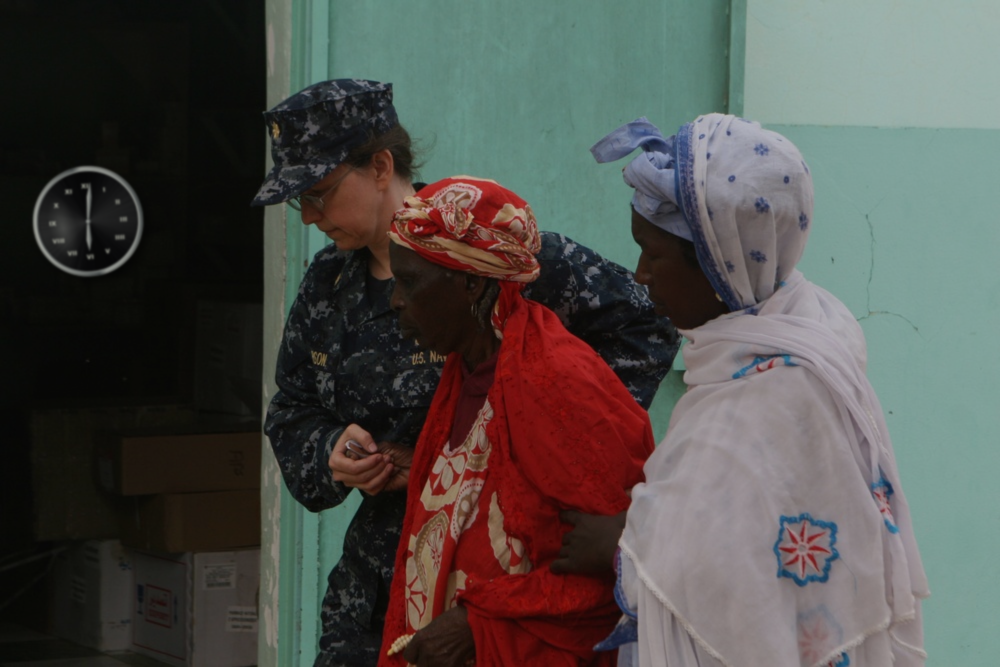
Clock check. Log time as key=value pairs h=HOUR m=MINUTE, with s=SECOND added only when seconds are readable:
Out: h=6 m=1
